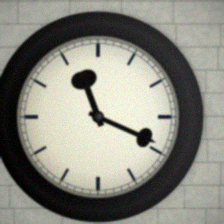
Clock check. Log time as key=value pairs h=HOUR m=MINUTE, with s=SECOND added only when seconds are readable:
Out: h=11 m=19
